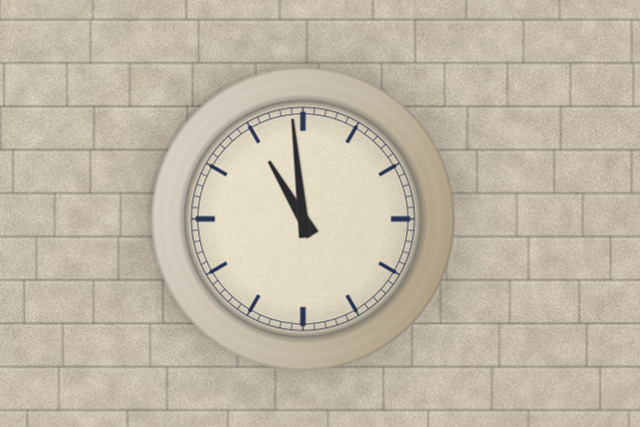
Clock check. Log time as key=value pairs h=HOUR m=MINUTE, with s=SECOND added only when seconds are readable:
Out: h=10 m=59
